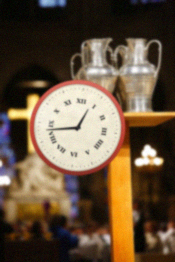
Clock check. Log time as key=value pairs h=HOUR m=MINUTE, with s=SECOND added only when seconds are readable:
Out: h=12 m=43
